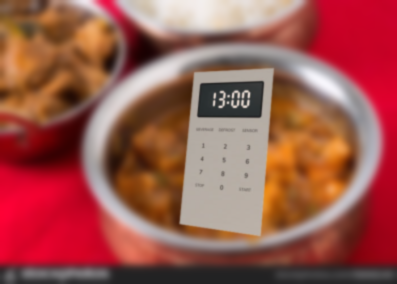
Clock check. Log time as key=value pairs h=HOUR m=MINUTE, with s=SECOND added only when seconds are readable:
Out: h=13 m=0
